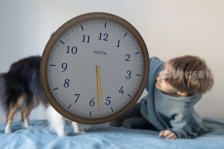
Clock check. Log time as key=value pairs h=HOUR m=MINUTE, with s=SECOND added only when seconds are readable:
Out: h=5 m=28
